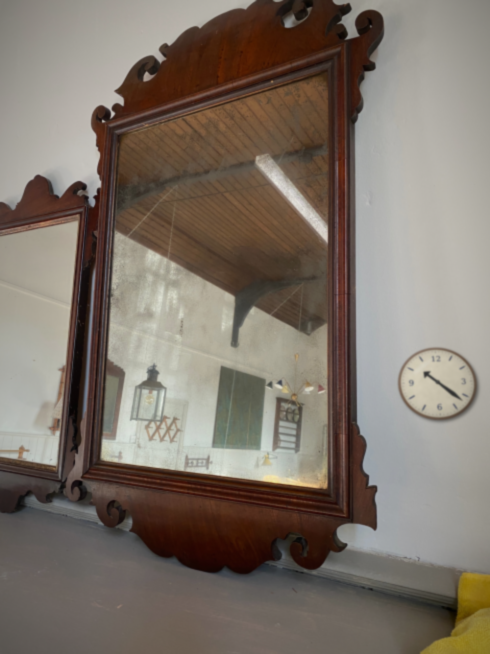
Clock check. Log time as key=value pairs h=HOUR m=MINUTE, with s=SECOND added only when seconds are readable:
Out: h=10 m=22
